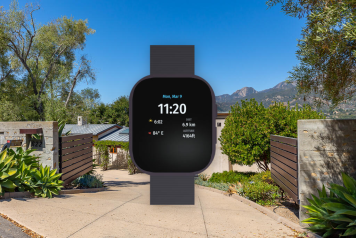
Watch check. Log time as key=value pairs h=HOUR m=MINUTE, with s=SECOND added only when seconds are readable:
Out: h=11 m=20
